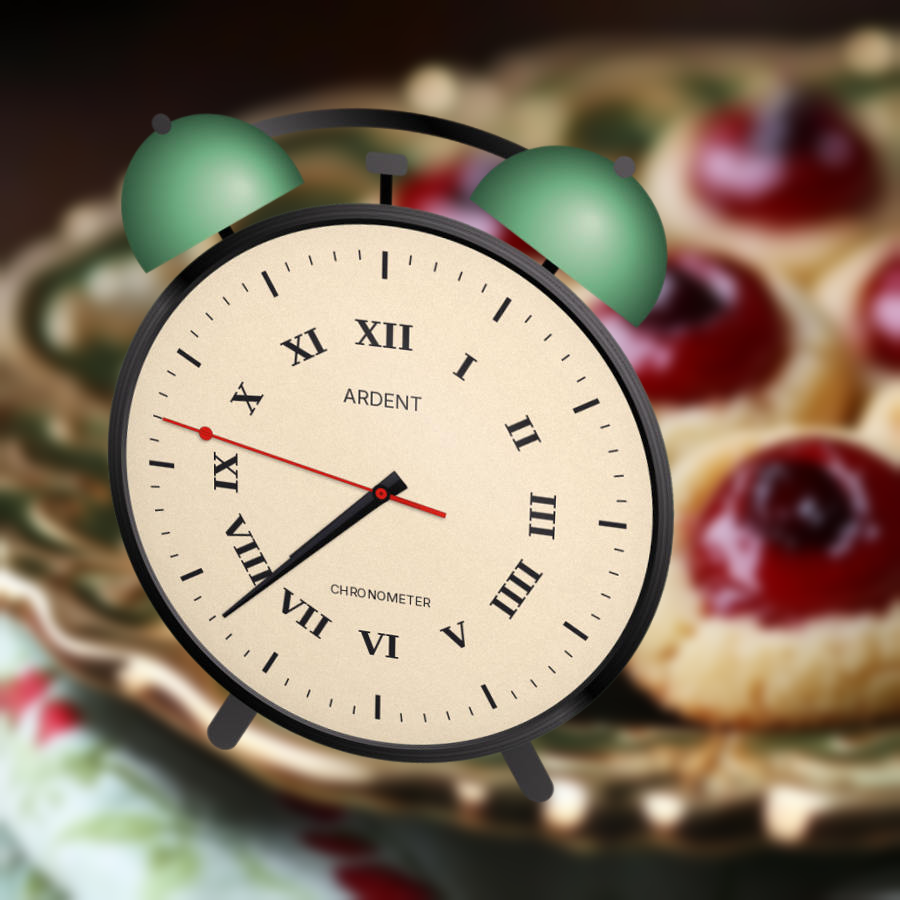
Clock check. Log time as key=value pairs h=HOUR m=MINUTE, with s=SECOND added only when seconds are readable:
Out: h=7 m=37 s=47
